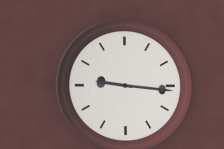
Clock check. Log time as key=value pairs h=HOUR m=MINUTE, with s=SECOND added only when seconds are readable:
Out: h=9 m=16
